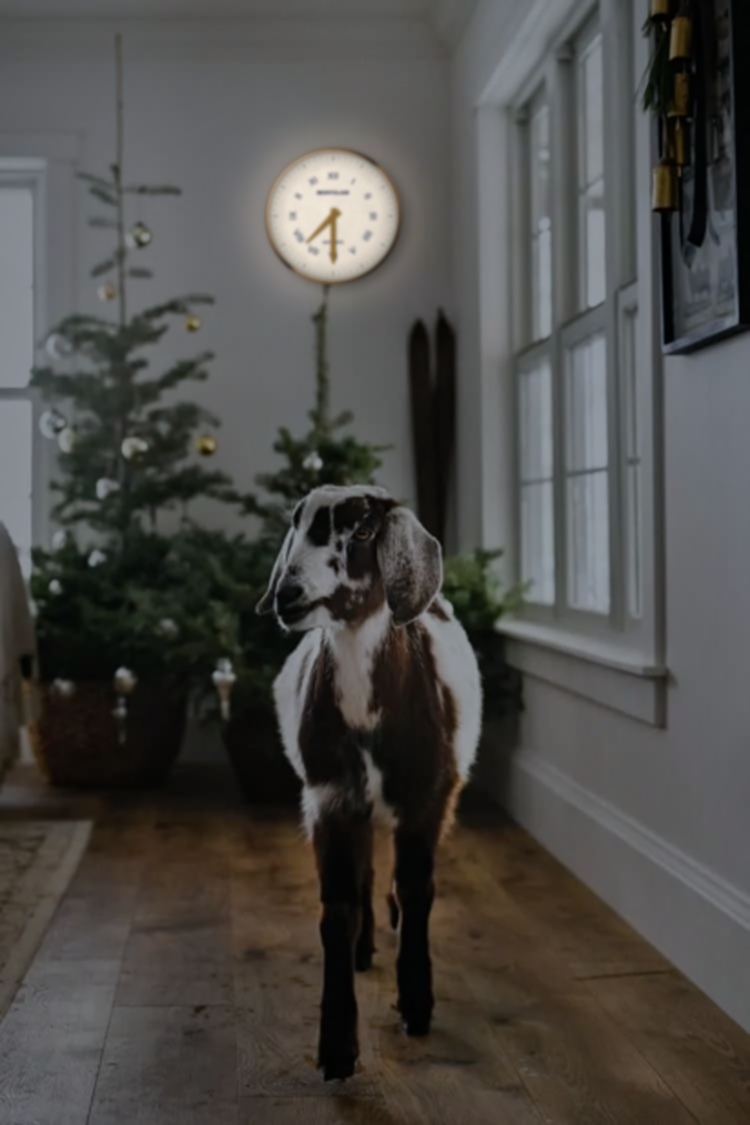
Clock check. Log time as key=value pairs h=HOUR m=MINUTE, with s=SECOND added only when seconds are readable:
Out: h=7 m=30
